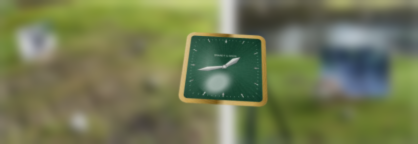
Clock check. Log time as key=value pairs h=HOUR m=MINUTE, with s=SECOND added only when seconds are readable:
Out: h=1 m=43
